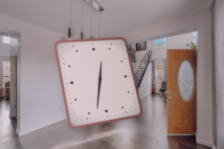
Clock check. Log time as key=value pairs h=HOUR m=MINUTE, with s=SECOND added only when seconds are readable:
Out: h=12 m=33
